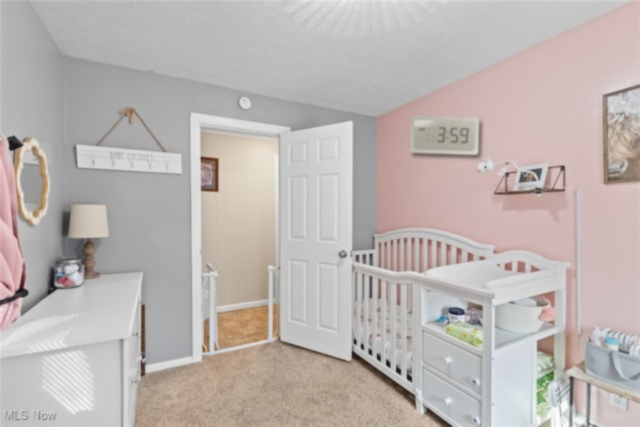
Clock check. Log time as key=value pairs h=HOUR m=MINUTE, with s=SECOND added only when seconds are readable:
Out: h=3 m=59
